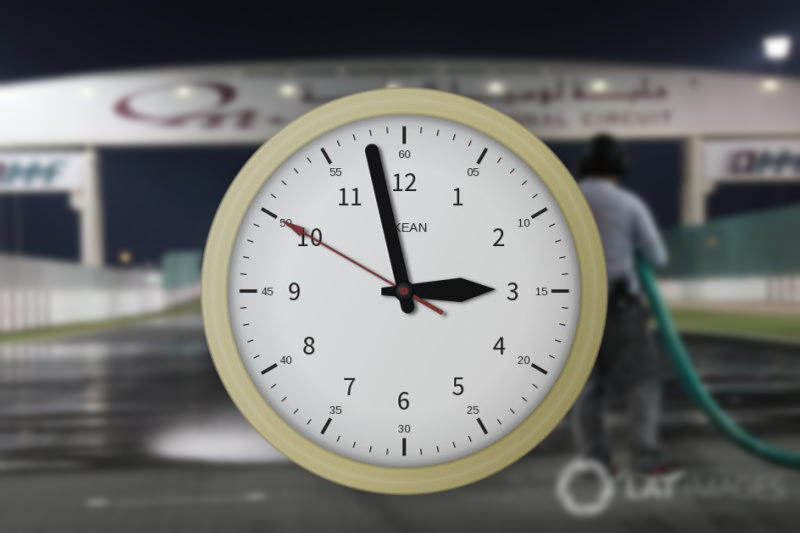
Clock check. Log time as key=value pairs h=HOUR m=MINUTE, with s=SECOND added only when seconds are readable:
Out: h=2 m=57 s=50
